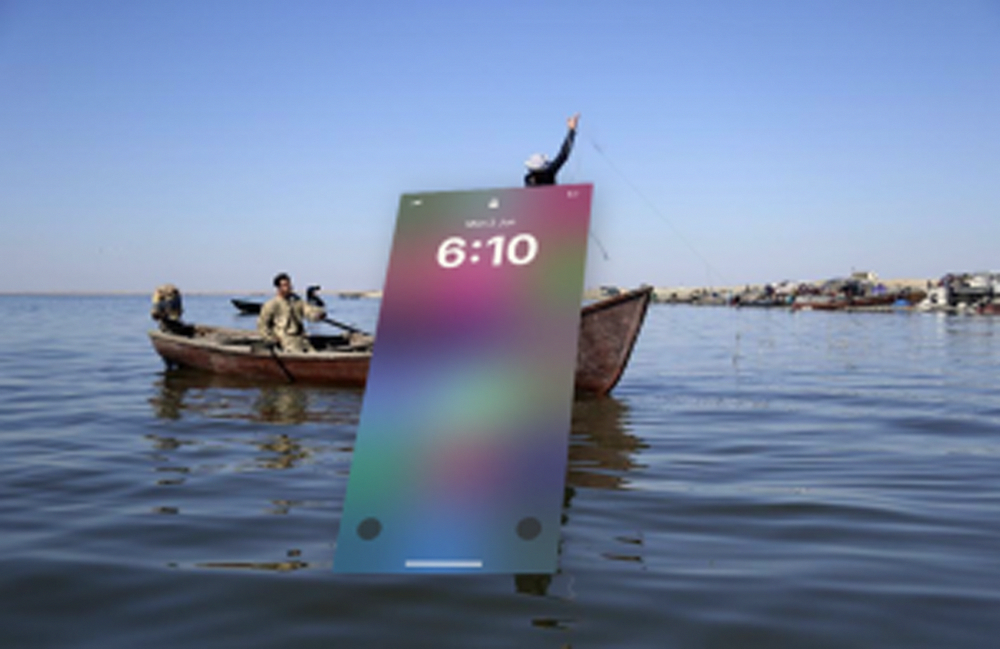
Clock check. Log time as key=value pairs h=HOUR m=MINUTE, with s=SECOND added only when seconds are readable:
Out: h=6 m=10
